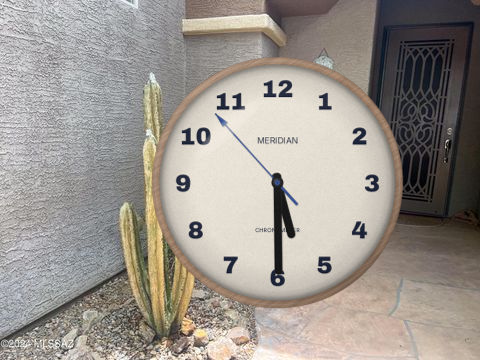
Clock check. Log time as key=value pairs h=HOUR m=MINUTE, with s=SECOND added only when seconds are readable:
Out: h=5 m=29 s=53
